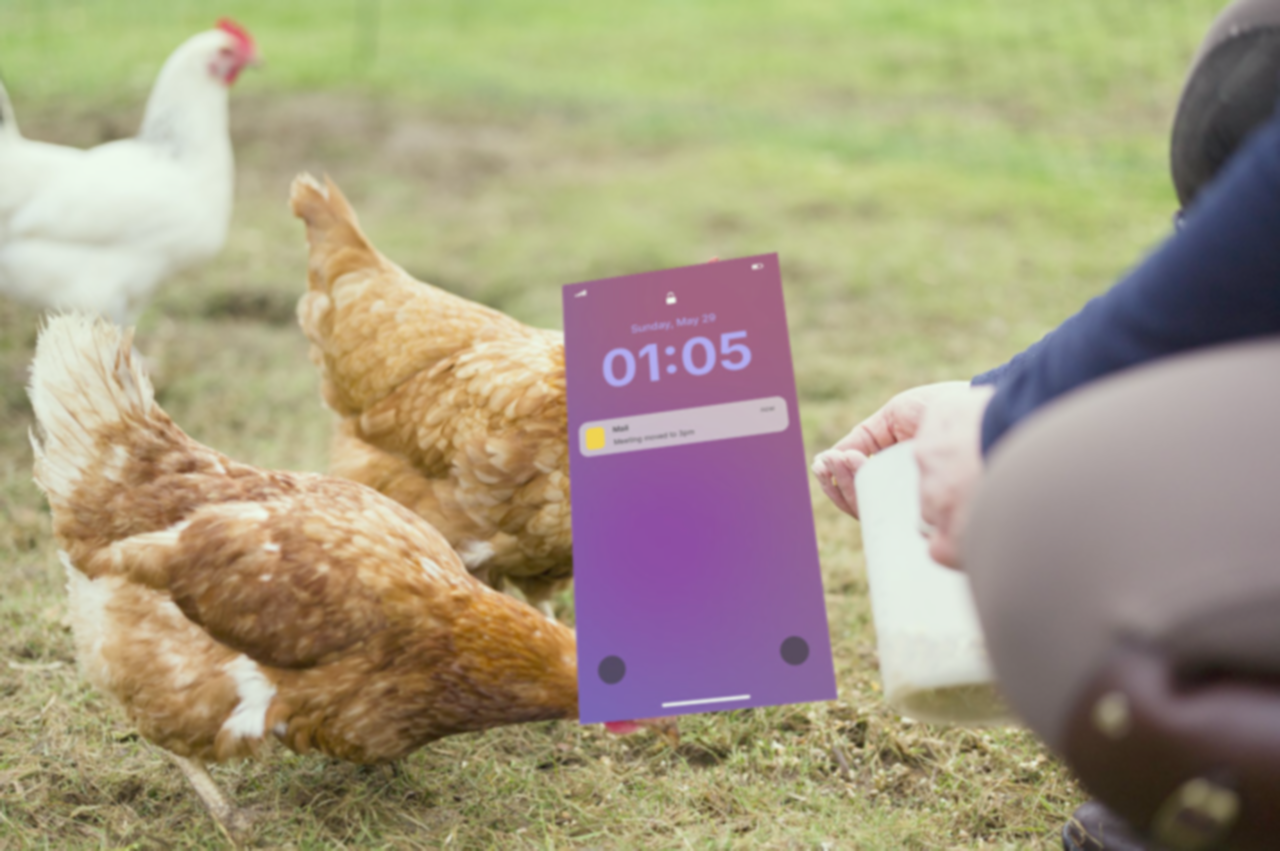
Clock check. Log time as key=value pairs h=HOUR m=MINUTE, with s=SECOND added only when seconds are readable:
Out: h=1 m=5
